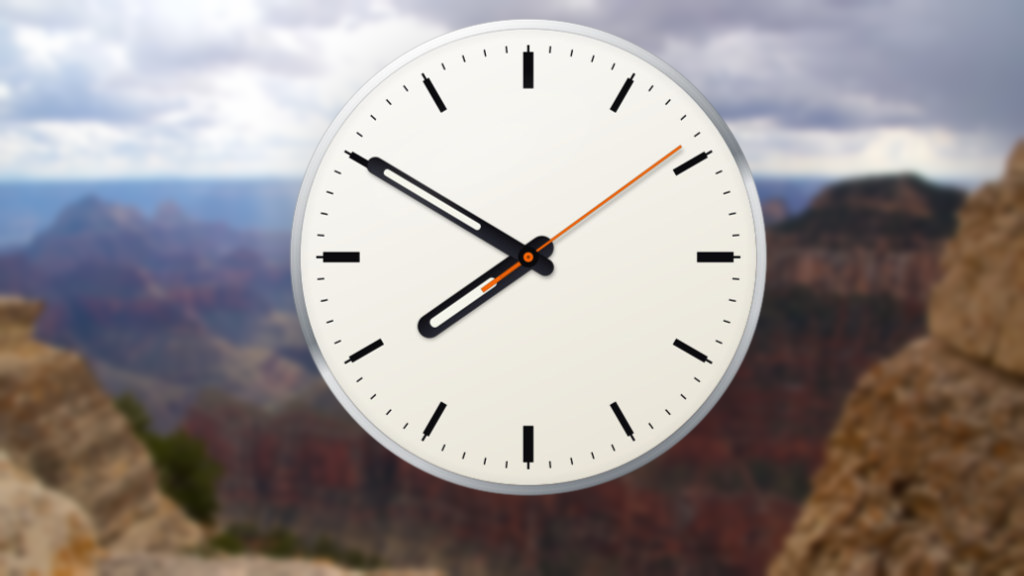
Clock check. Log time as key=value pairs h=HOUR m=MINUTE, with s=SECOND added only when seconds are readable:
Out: h=7 m=50 s=9
